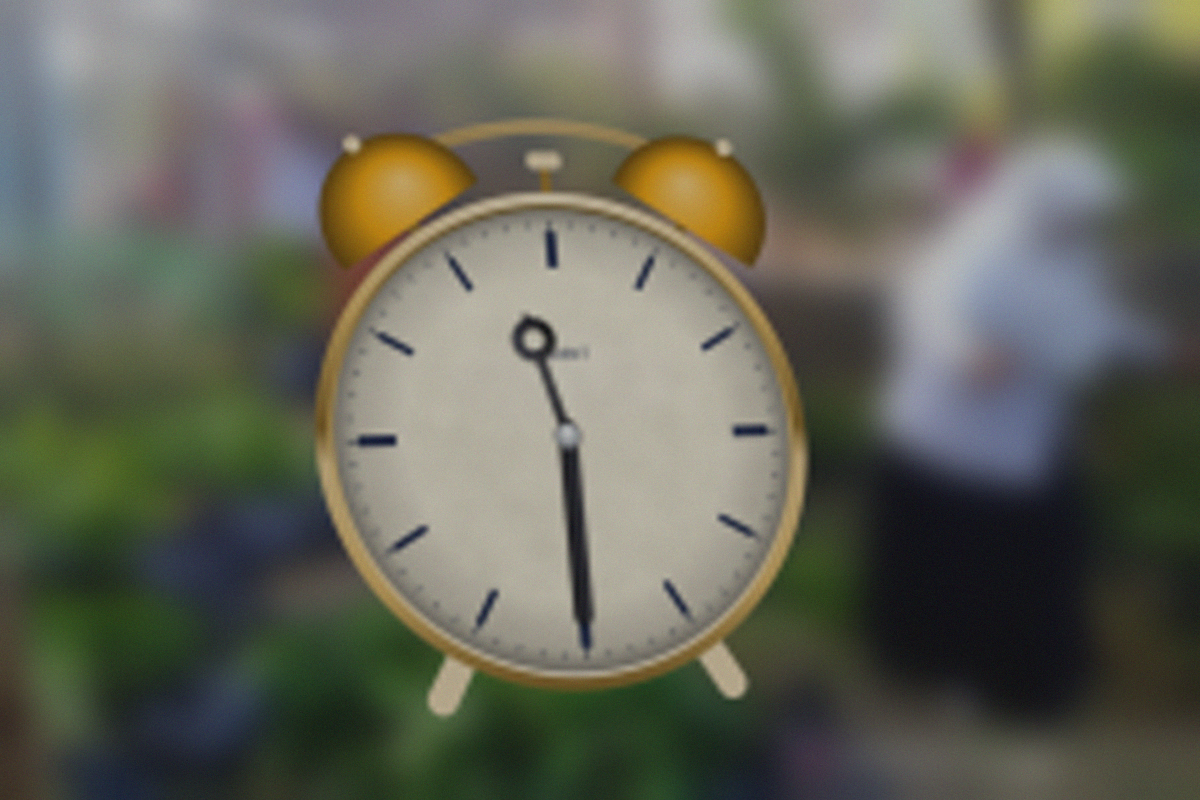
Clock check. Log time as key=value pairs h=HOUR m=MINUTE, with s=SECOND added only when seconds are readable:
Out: h=11 m=30
